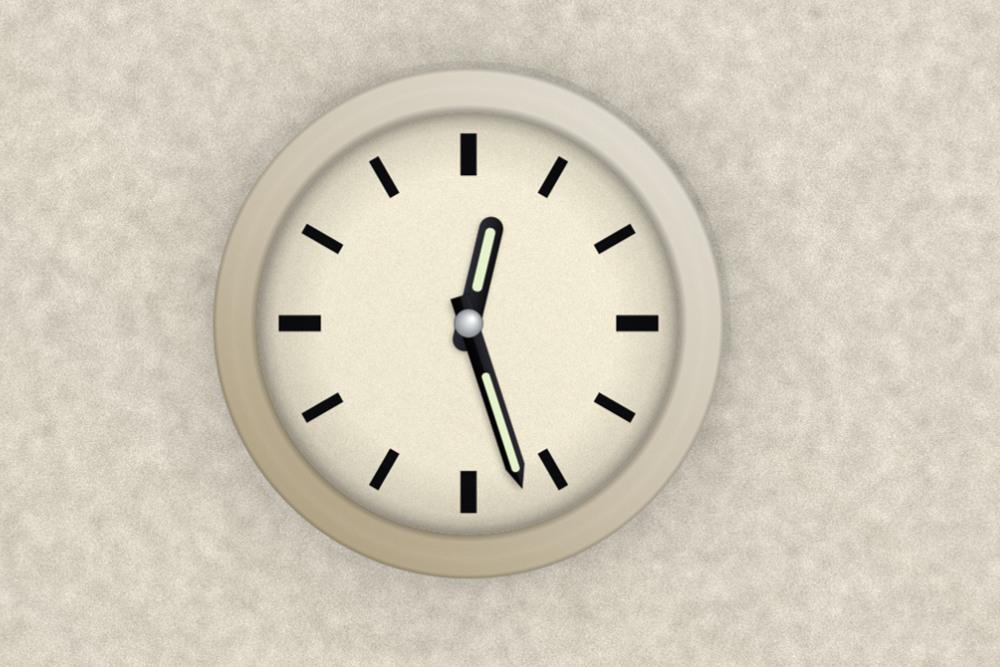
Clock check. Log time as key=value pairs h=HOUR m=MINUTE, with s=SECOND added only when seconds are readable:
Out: h=12 m=27
